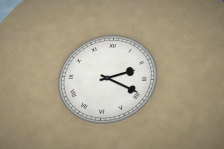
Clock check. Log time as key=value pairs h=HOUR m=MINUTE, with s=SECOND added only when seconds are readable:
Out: h=2 m=19
